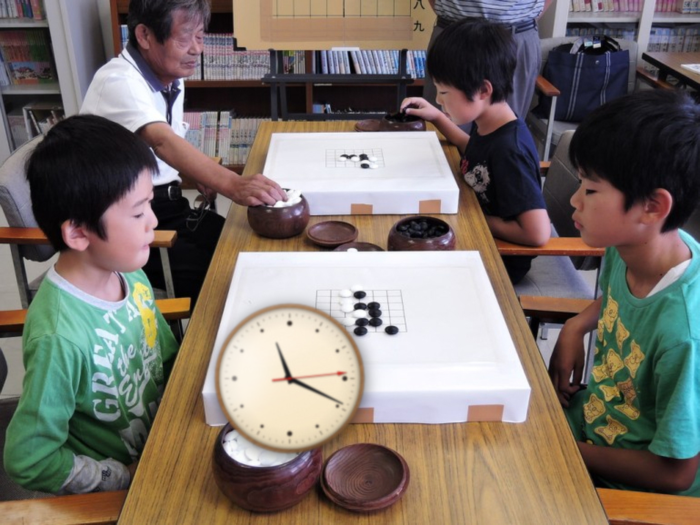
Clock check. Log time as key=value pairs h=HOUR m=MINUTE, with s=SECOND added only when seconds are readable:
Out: h=11 m=19 s=14
